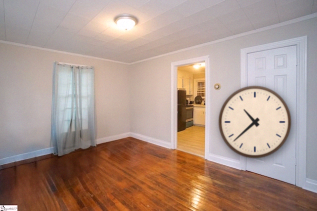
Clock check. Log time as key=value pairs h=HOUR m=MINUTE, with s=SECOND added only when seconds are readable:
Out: h=10 m=38
